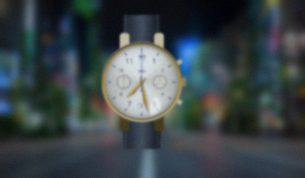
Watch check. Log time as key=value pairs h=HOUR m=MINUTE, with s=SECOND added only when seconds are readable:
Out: h=7 m=28
